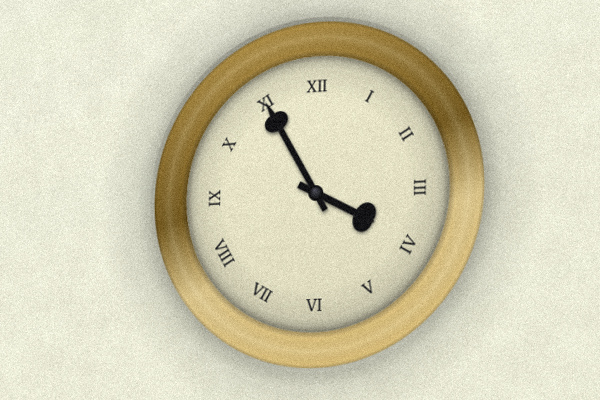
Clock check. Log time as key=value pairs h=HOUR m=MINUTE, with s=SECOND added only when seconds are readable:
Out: h=3 m=55
